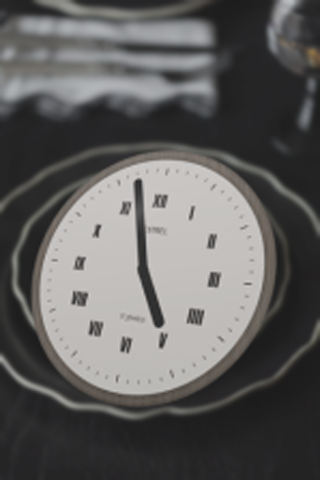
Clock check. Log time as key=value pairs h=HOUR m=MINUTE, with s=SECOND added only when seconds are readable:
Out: h=4 m=57
